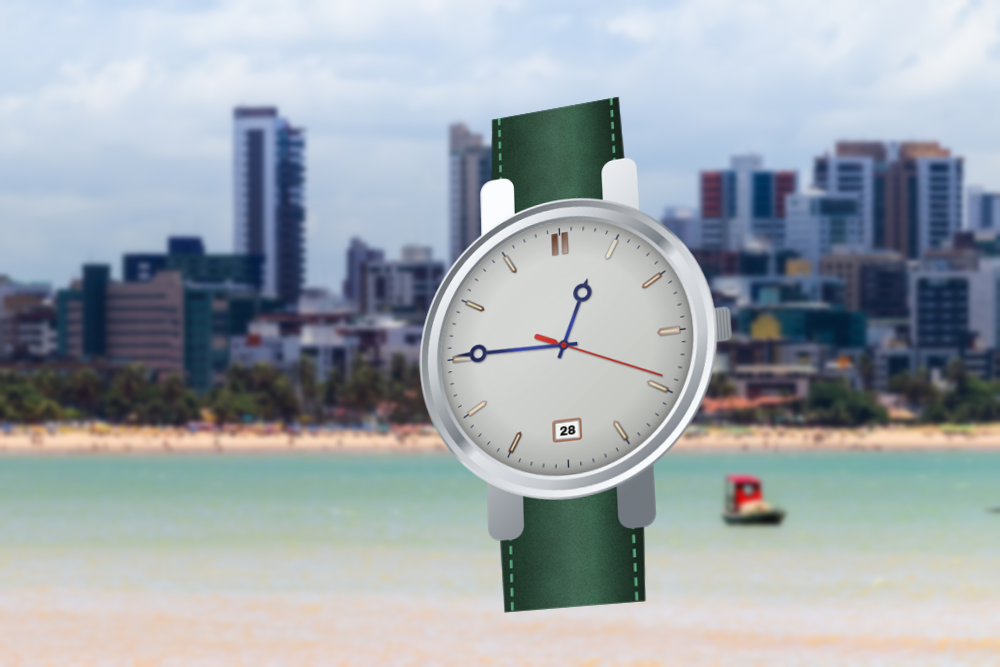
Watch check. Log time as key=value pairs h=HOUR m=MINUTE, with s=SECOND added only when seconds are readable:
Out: h=12 m=45 s=19
